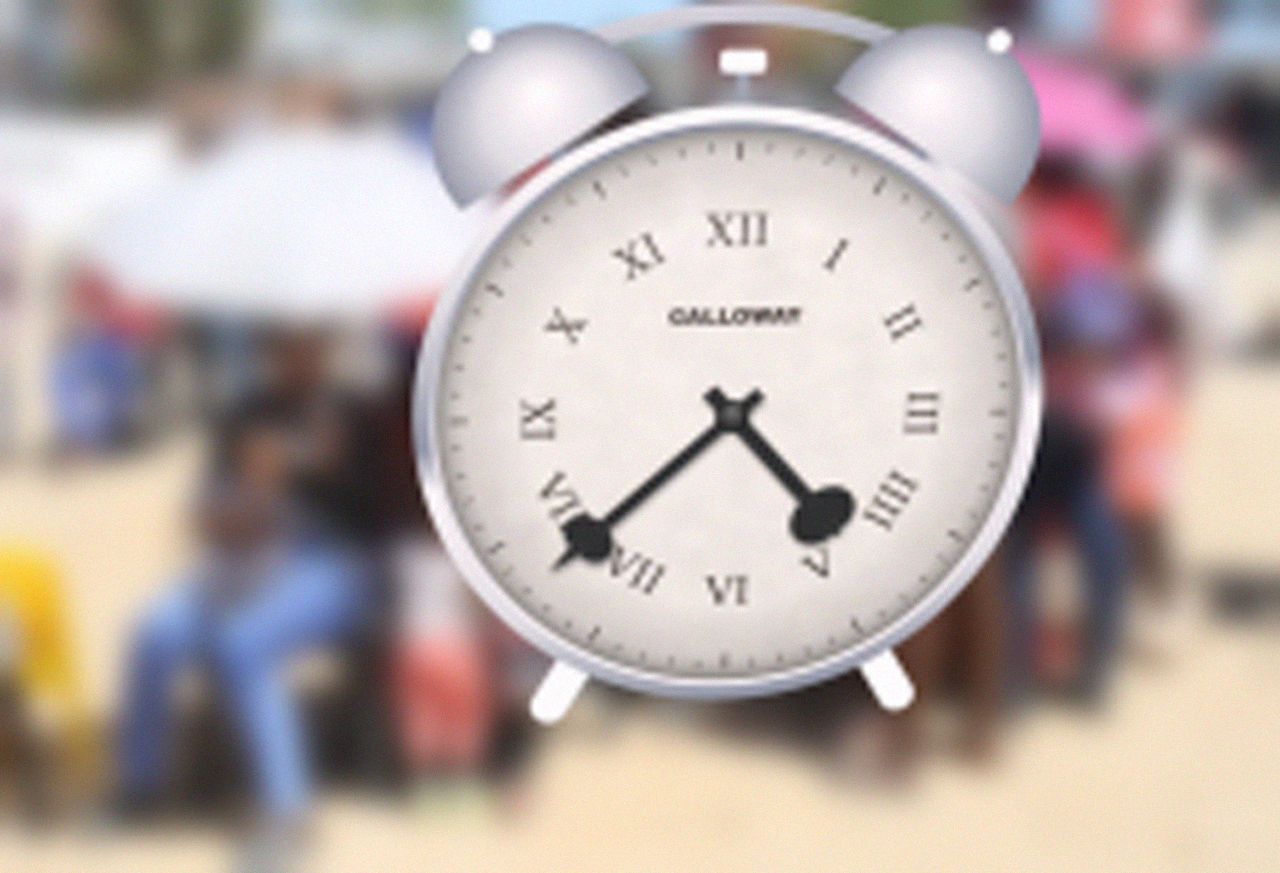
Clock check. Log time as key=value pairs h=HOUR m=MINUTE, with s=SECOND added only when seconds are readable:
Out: h=4 m=38
